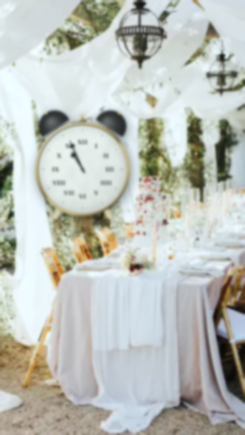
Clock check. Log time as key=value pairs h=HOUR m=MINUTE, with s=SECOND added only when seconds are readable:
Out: h=10 m=56
